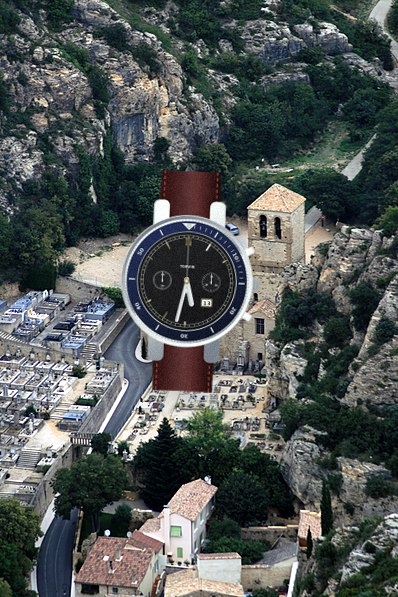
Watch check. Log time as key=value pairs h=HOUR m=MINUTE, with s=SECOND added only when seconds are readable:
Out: h=5 m=32
